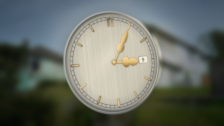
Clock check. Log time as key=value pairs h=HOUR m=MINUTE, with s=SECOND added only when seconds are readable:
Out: h=3 m=5
